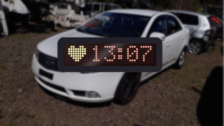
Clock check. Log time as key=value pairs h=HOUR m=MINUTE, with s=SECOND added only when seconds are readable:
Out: h=13 m=7
